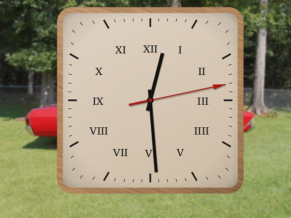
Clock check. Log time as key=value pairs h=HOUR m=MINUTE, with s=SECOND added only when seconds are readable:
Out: h=12 m=29 s=13
